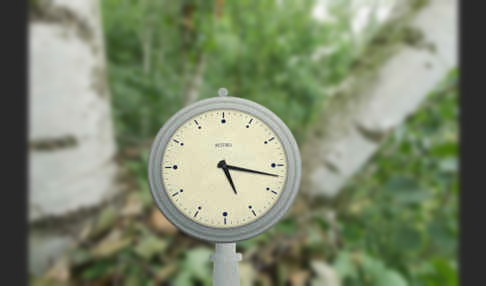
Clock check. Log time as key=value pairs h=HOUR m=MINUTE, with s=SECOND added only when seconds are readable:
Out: h=5 m=17
